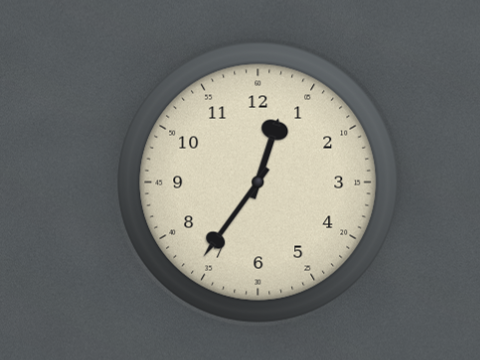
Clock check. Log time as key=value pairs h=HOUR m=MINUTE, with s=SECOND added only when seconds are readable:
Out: h=12 m=36
